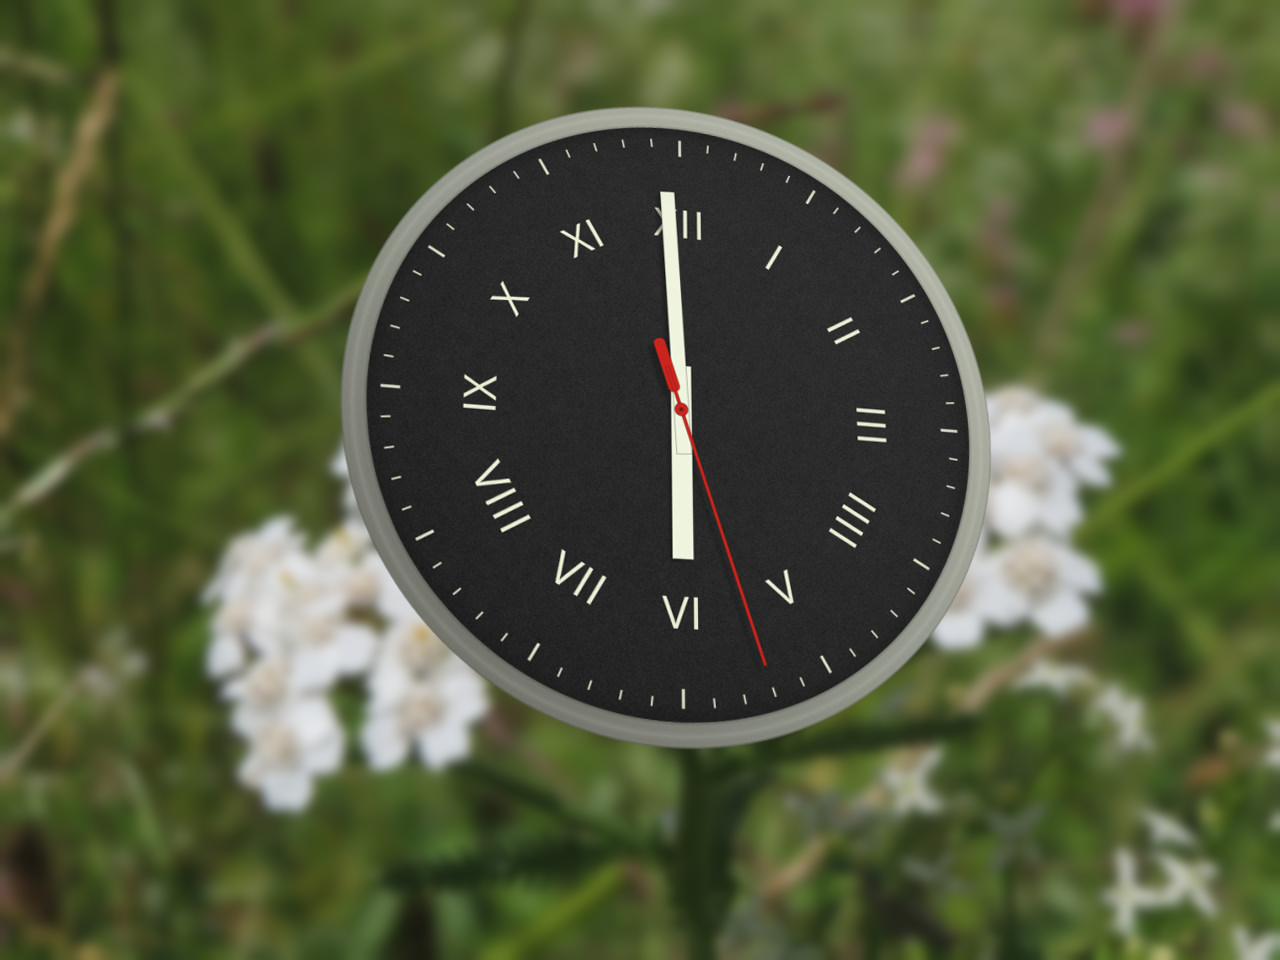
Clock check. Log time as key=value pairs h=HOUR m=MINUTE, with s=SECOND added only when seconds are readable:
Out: h=5 m=59 s=27
